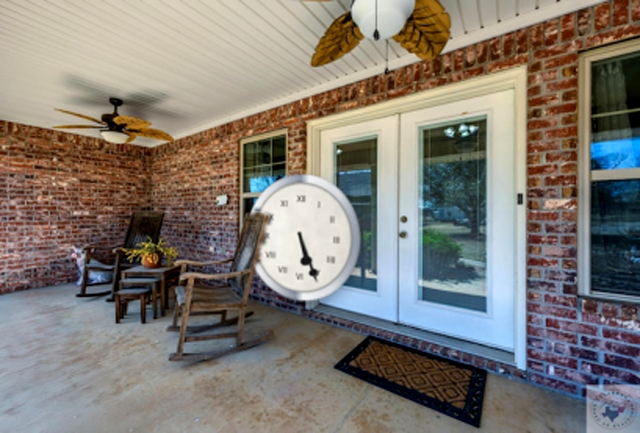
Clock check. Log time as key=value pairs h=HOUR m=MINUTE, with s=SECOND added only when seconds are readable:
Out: h=5 m=26
